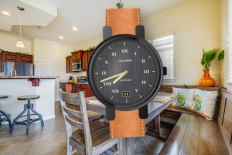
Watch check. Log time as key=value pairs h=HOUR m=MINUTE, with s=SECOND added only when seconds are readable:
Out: h=7 m=42
